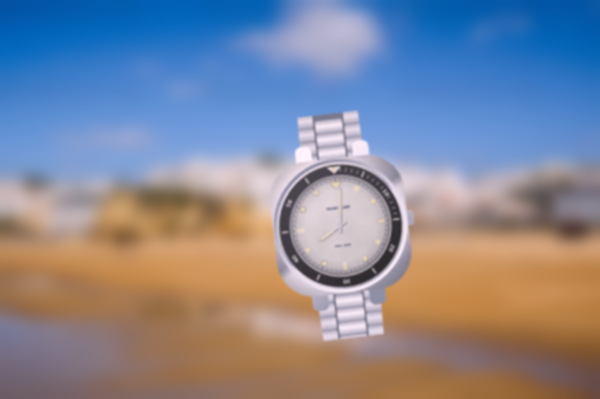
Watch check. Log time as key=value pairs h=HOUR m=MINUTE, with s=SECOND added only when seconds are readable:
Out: h=8 m=1
